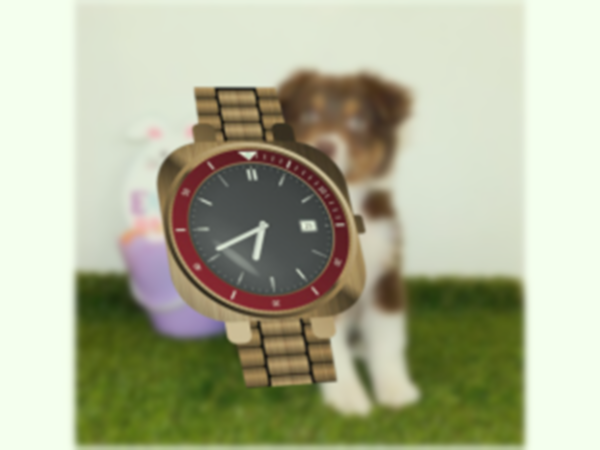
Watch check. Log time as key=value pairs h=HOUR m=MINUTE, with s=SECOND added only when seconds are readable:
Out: h=6 m=41
